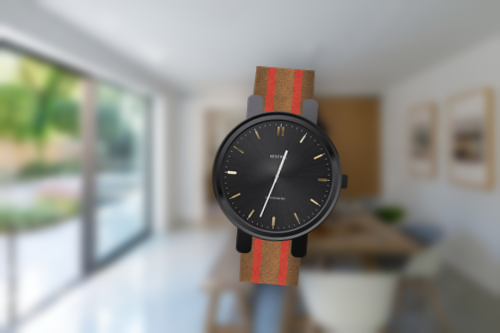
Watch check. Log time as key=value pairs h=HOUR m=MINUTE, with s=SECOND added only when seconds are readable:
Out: h=12 m=33
